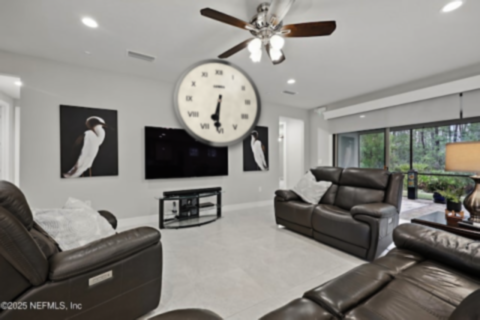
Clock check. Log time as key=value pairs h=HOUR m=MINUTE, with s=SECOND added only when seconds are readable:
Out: h=6 m=31
